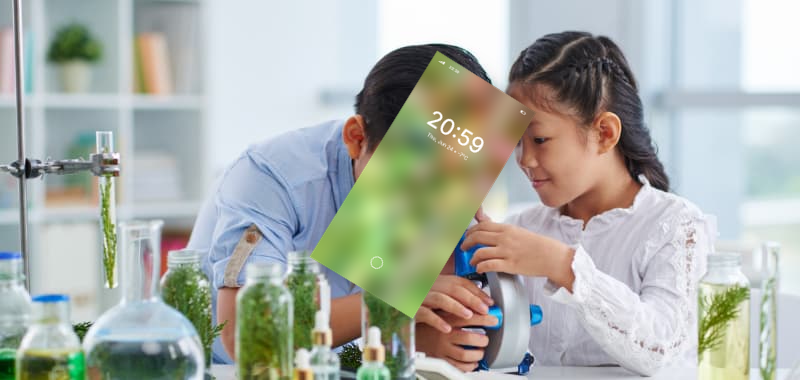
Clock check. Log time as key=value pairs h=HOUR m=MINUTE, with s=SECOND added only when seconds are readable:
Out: h=20 m=59
